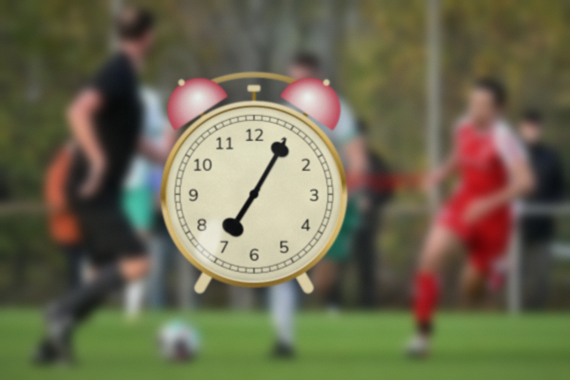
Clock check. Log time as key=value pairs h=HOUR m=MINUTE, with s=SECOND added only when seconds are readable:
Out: h=7 m=5
